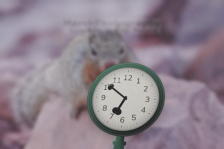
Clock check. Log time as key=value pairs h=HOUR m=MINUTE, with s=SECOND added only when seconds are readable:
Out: h=6 m=51
